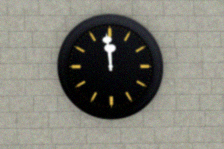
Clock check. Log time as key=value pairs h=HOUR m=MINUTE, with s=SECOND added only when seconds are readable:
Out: h=11 m=59
